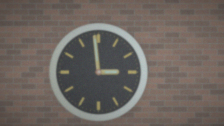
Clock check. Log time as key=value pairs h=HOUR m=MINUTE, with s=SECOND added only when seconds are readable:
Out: h=2 m=59
